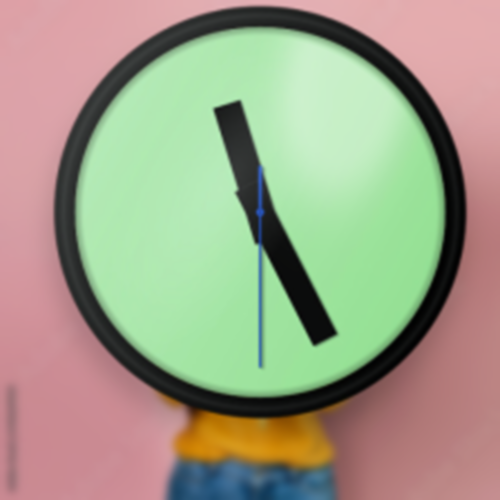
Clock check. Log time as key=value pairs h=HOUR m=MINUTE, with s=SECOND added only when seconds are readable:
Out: h=11 m=25 s=30
